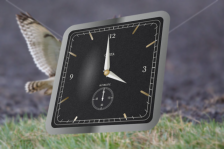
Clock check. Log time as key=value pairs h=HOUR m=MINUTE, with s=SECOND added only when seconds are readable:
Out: h=3 m=59
